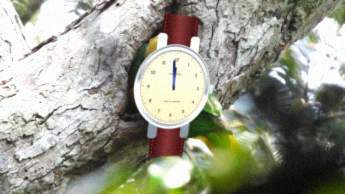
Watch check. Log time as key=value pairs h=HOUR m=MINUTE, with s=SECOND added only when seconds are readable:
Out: h=11 m=59
